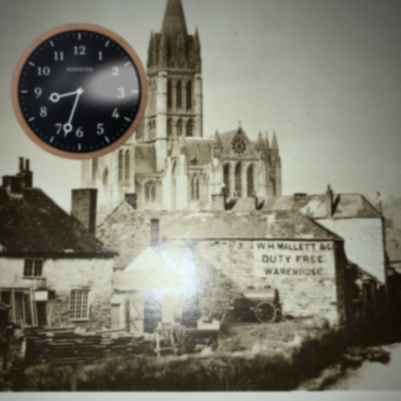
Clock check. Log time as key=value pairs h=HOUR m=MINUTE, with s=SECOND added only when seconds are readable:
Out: h=8 m=33
